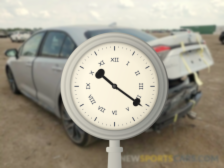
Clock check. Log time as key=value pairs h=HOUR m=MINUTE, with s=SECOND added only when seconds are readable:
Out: h=10 m=21
